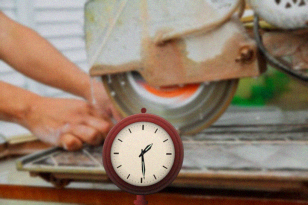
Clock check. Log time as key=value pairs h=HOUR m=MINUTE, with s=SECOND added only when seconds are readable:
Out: h=1 m=29
